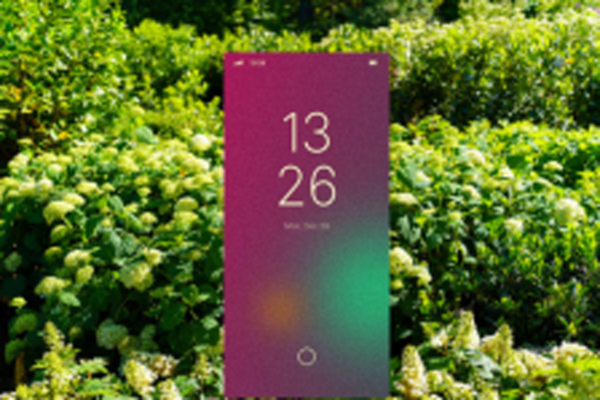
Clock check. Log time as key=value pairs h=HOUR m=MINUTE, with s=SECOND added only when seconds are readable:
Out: h=13 m=26
